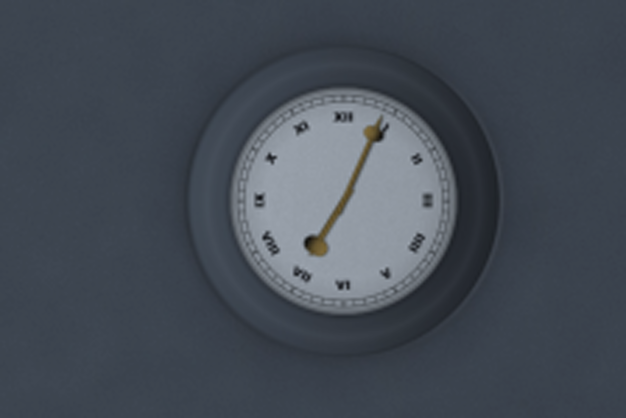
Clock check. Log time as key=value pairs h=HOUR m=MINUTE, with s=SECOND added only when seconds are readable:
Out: h=7 m=4
